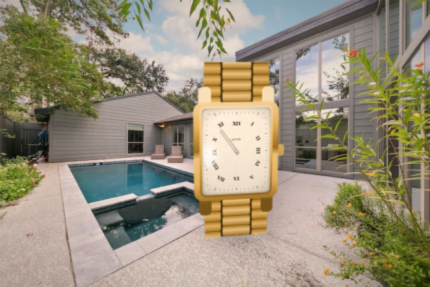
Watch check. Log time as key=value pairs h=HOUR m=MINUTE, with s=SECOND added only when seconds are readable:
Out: h=10 m=54
